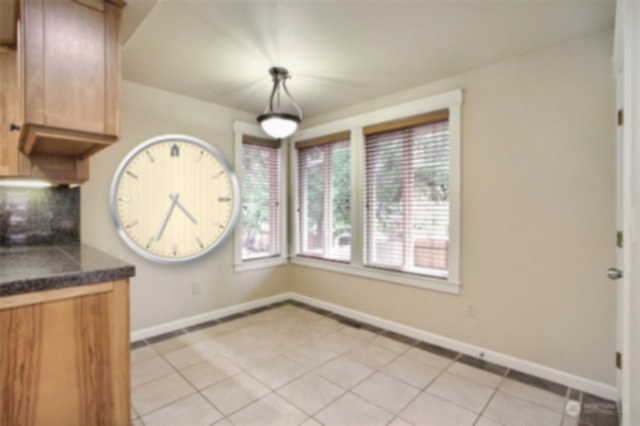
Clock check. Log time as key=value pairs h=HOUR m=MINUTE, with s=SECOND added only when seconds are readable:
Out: h=4 m=34
